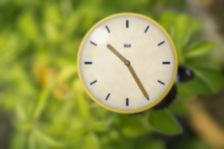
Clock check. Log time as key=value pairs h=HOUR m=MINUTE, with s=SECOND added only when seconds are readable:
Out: h=10 m=25
